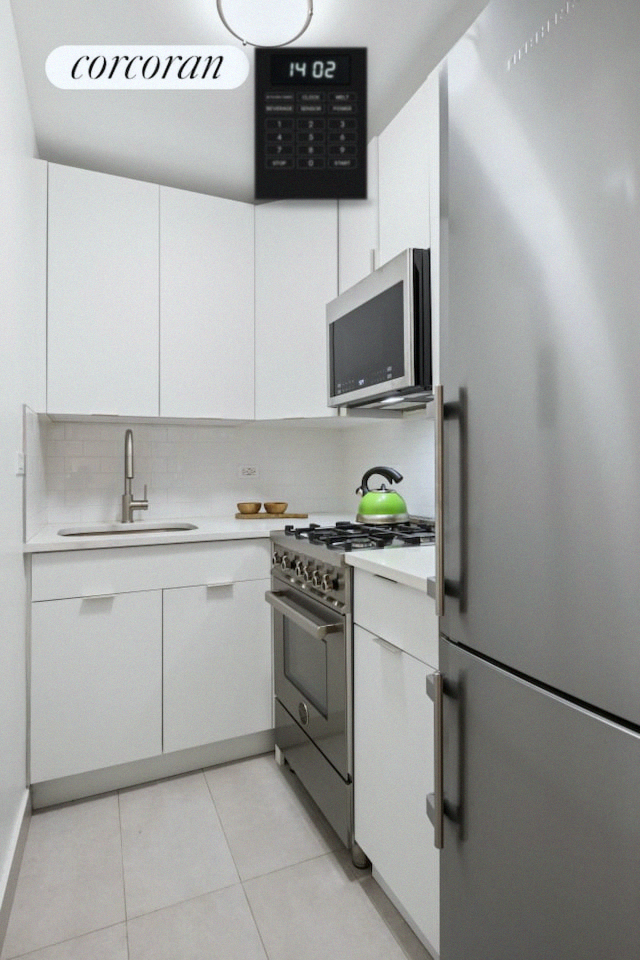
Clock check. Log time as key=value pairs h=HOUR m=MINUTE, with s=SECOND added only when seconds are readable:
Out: h=14 m=2
